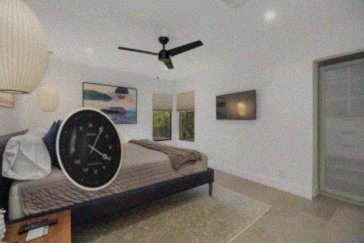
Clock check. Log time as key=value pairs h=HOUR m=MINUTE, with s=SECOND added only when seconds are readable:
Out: h=4 m=6
